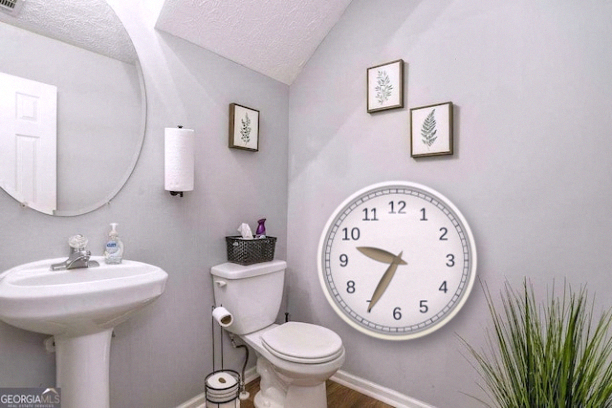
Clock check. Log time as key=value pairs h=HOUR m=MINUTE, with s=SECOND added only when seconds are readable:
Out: h=9 m=35
